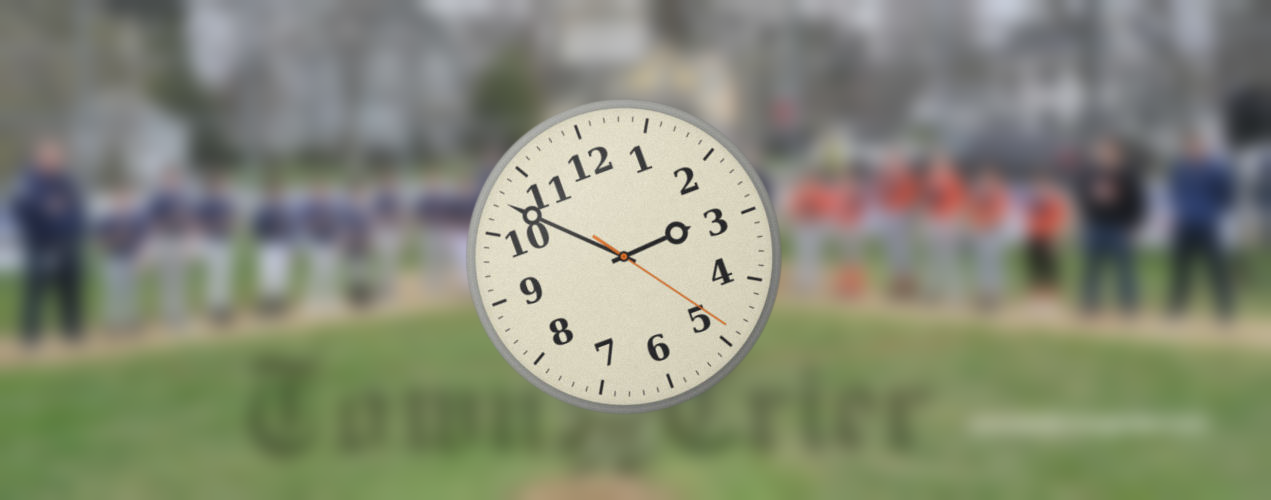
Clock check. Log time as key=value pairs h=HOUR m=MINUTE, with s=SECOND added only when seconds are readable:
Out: h=2 m=52 s=24
